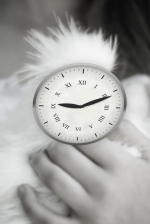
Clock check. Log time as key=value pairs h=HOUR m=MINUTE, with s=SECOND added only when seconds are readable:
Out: h=9 m=11
